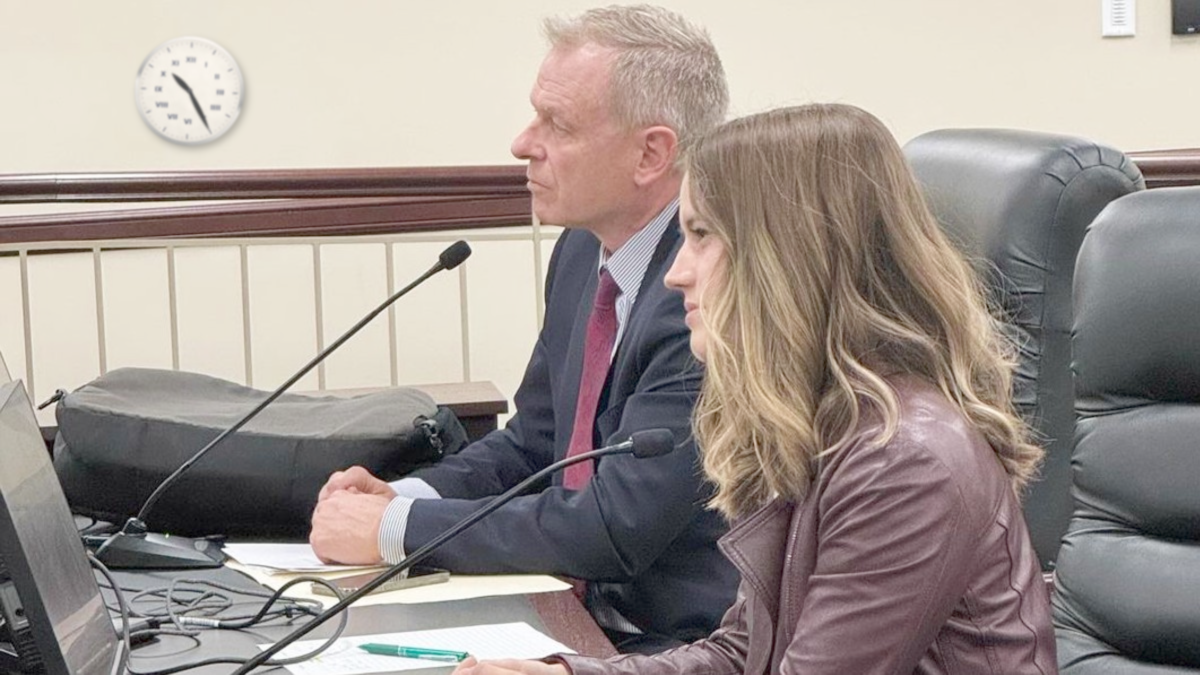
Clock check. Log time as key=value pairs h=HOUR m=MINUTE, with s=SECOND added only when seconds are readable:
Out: h=10 m=25
